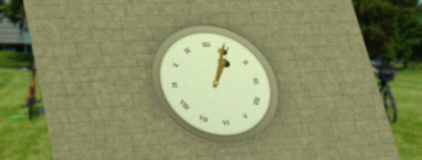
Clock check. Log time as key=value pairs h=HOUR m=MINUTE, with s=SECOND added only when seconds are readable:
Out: h=1 m=4
